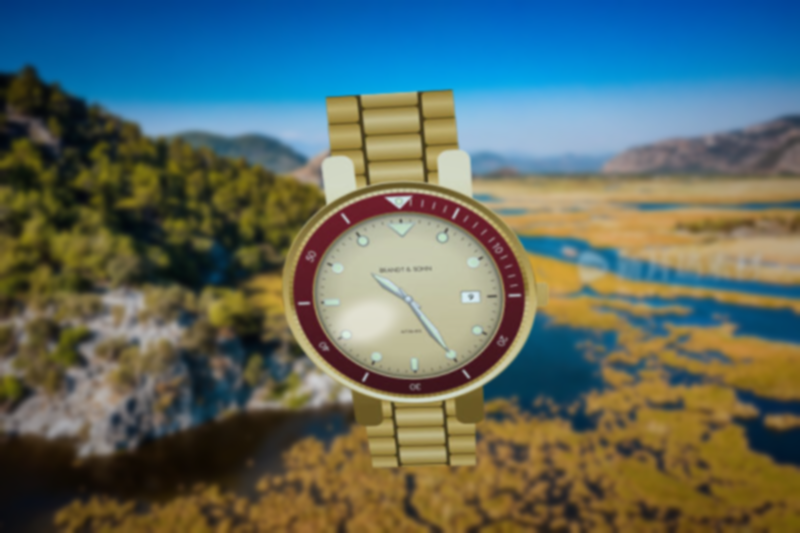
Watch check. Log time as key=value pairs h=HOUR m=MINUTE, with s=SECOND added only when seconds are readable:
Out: h=10 m=25
